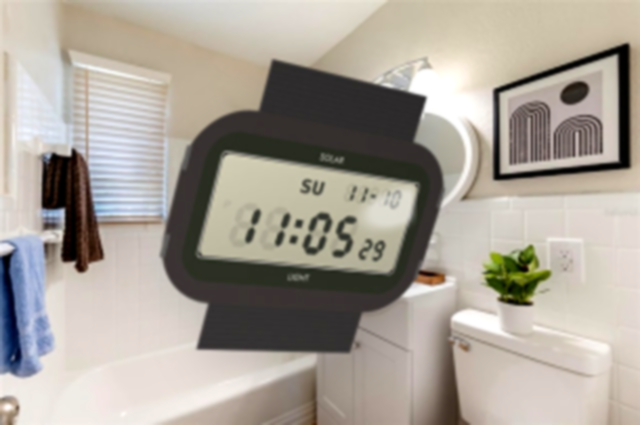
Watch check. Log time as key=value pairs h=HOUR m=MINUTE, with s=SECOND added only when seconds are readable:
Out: h=11 m=5 s=29
